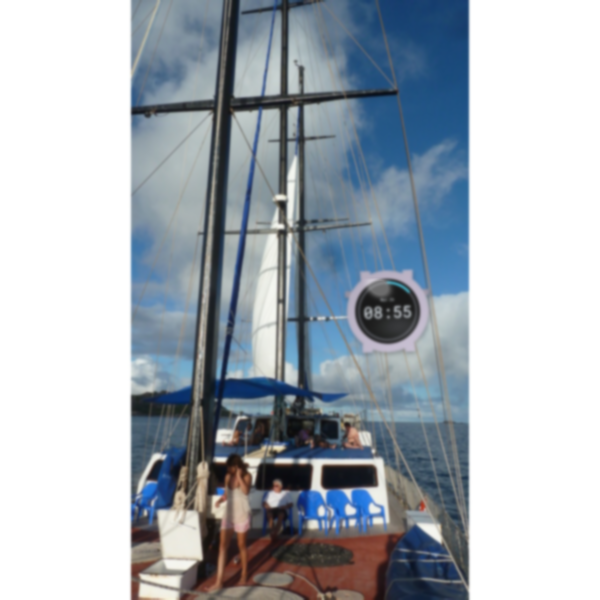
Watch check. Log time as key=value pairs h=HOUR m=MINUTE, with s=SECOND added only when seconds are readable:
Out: h=8 m=55
